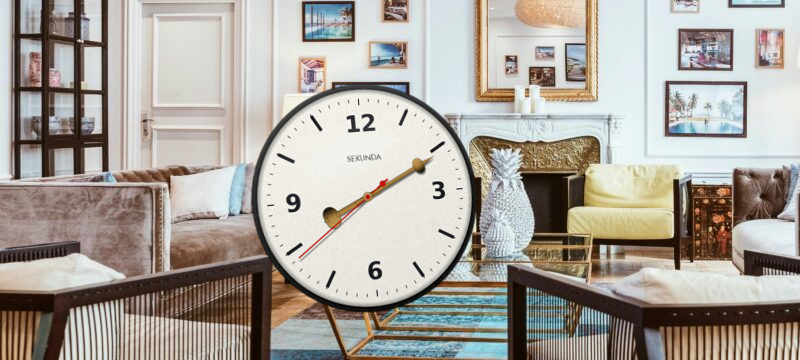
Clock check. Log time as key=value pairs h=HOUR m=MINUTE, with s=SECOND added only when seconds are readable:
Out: h=8 m=10 s=39
